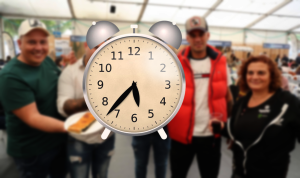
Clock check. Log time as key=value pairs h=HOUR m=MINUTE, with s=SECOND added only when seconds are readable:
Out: h=5 m=37
